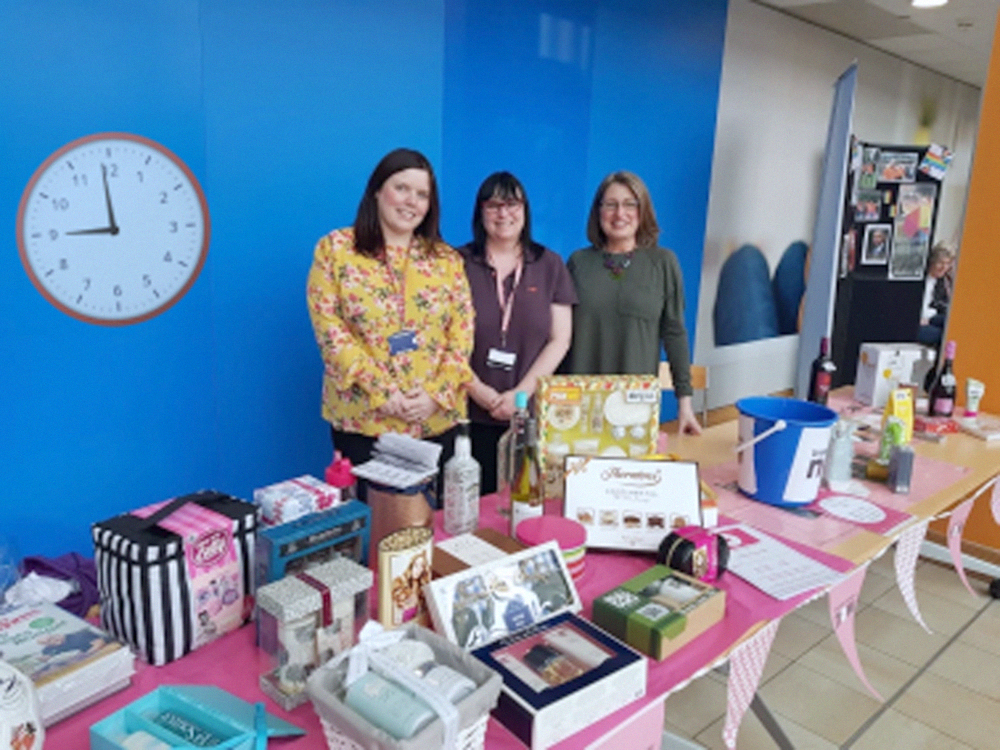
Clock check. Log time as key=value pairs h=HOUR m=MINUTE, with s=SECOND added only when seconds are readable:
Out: h=8 m=59
